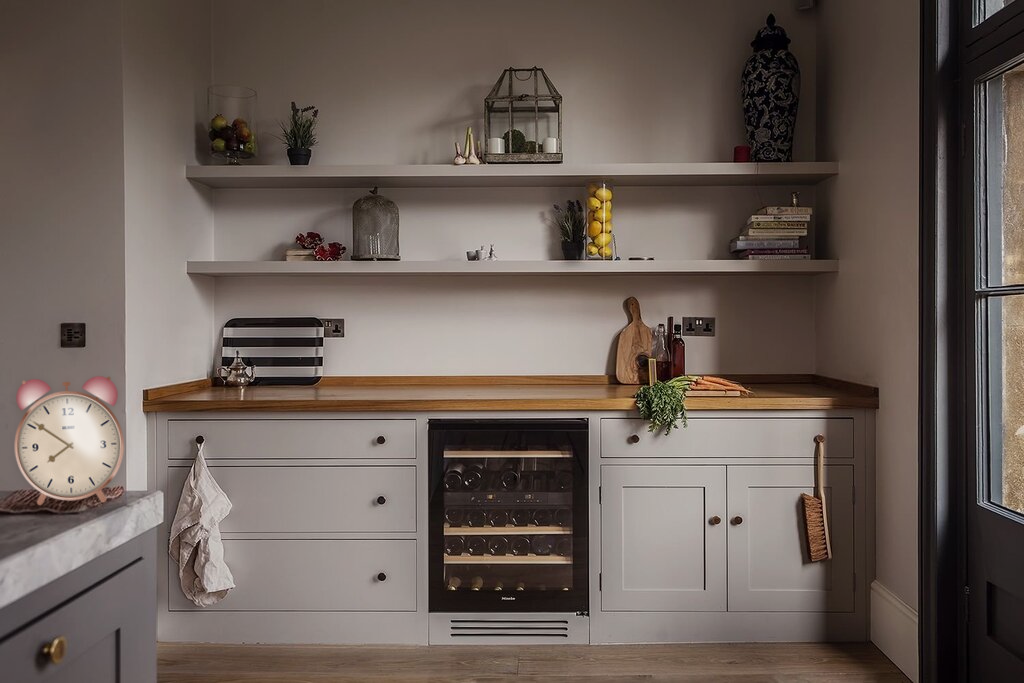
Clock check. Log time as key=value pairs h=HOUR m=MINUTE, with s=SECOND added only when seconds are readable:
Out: h=7 m=51
